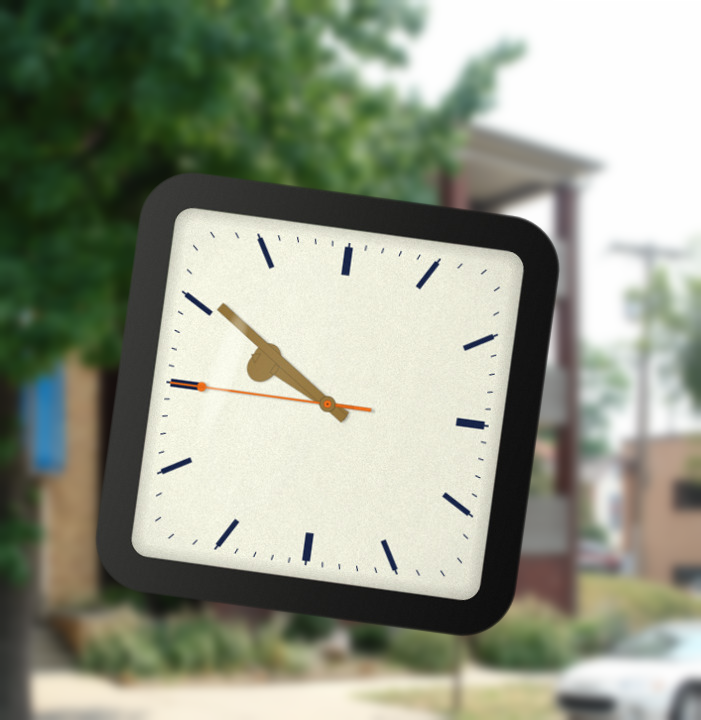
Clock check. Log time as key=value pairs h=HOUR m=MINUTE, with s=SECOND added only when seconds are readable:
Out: h=9 m=50 s=45
